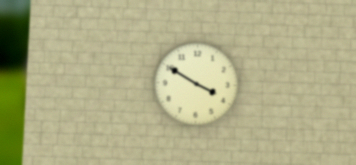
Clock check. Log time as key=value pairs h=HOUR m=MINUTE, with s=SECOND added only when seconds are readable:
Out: h=3 m=50
